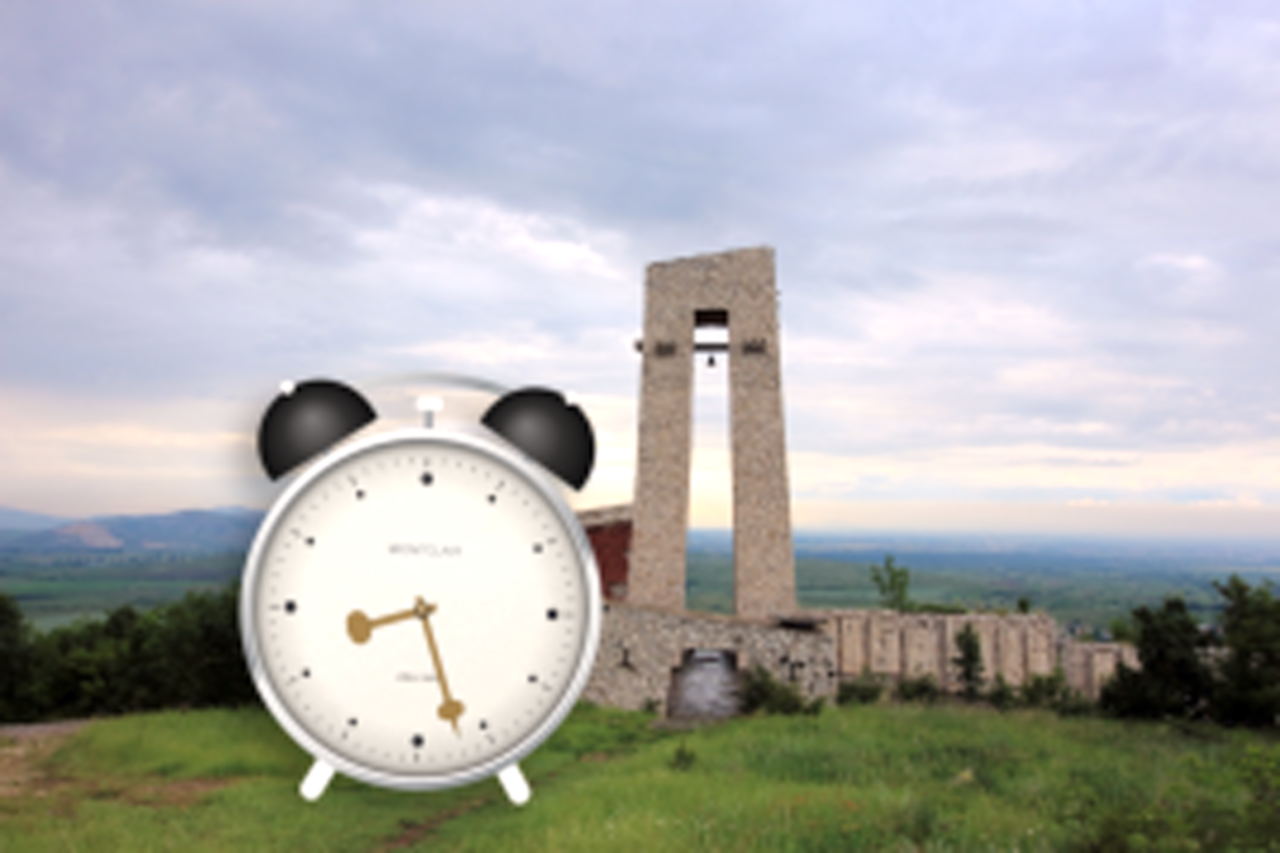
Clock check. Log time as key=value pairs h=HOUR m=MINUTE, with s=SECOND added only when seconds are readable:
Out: h=8 m=27
